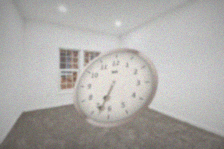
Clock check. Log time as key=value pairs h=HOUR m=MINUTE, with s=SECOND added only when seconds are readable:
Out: h=6 m=33
